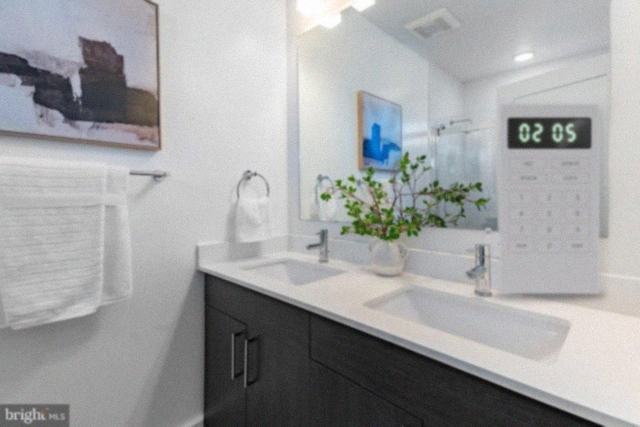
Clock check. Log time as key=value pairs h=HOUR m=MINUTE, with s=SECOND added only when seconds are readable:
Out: h=2 m=5
